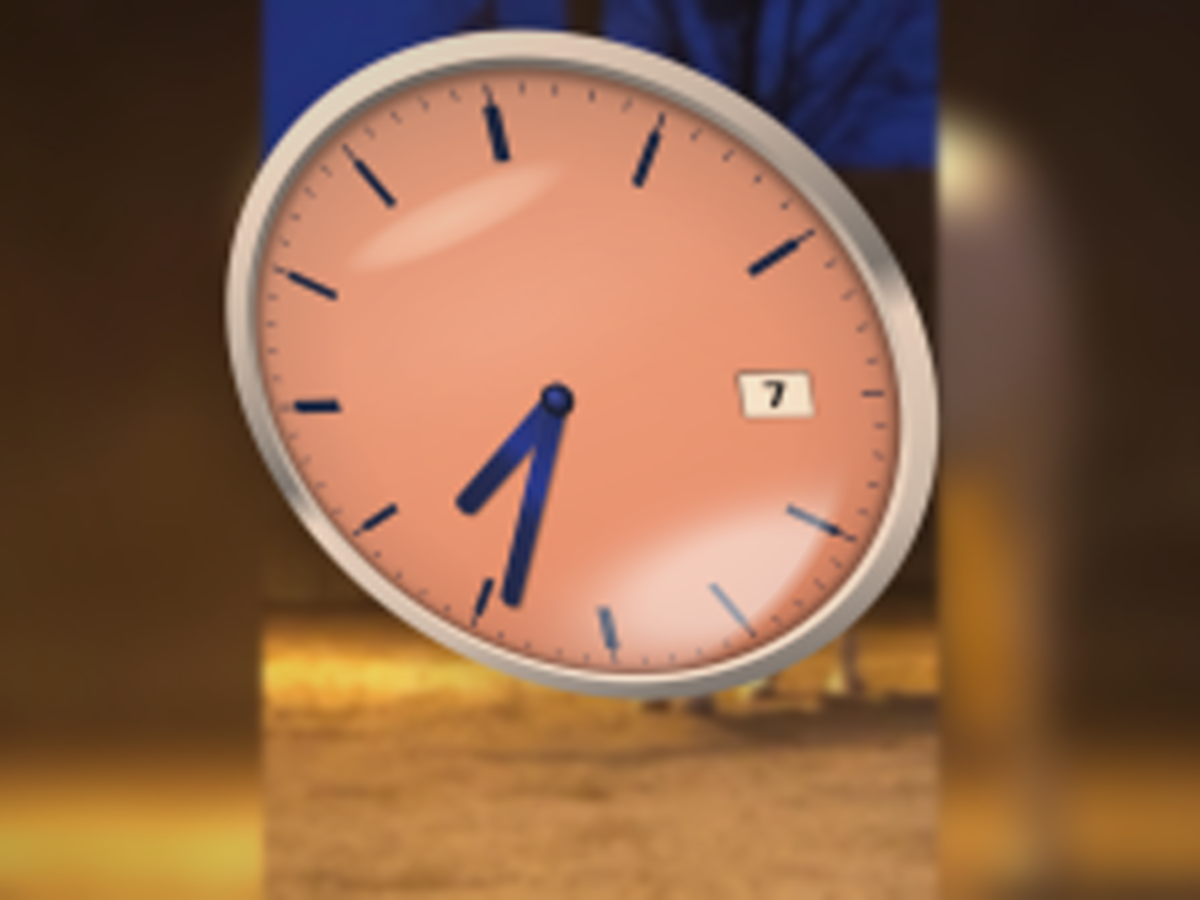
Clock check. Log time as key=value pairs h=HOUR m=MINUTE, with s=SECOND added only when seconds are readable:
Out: h=7 m=34
